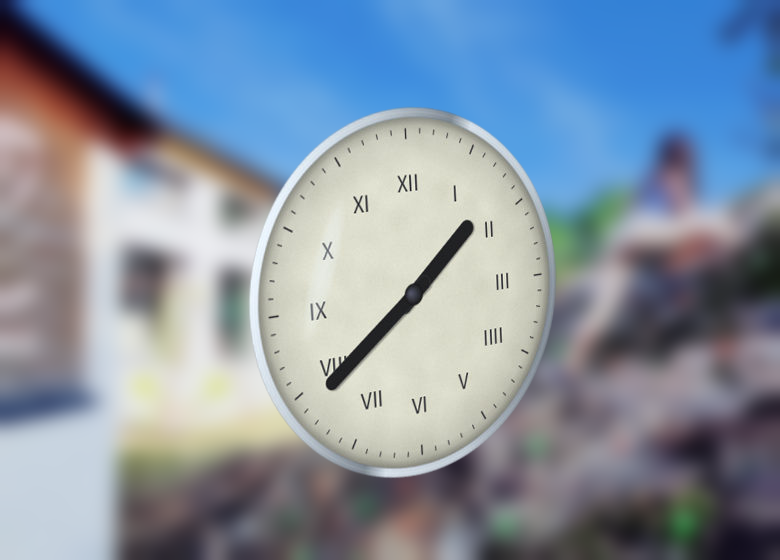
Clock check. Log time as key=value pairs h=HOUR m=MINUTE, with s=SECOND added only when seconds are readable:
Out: h=1 m=39
